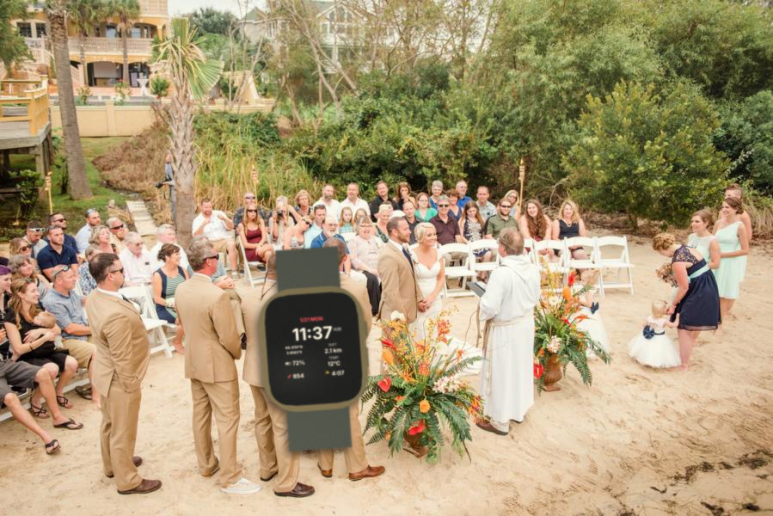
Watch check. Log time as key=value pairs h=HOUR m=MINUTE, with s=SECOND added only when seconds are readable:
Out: h=11 m=37
